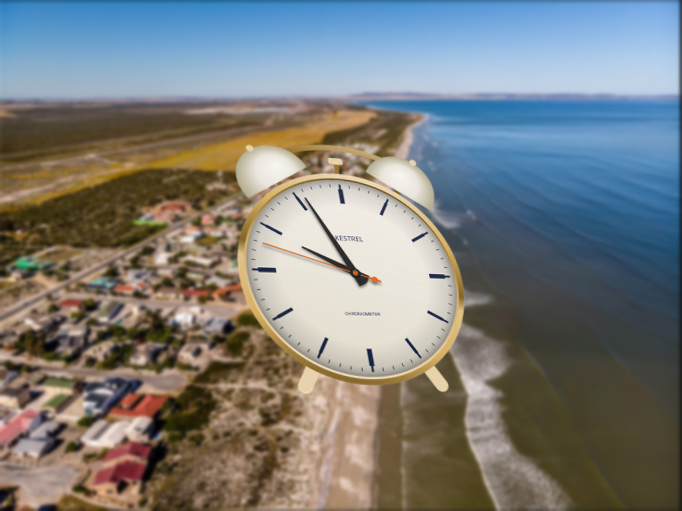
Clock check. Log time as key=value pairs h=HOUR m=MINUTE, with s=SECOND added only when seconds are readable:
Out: h=9 m=55 s=48
